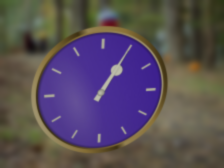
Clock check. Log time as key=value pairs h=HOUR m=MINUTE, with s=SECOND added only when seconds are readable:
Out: h=1 m=5
